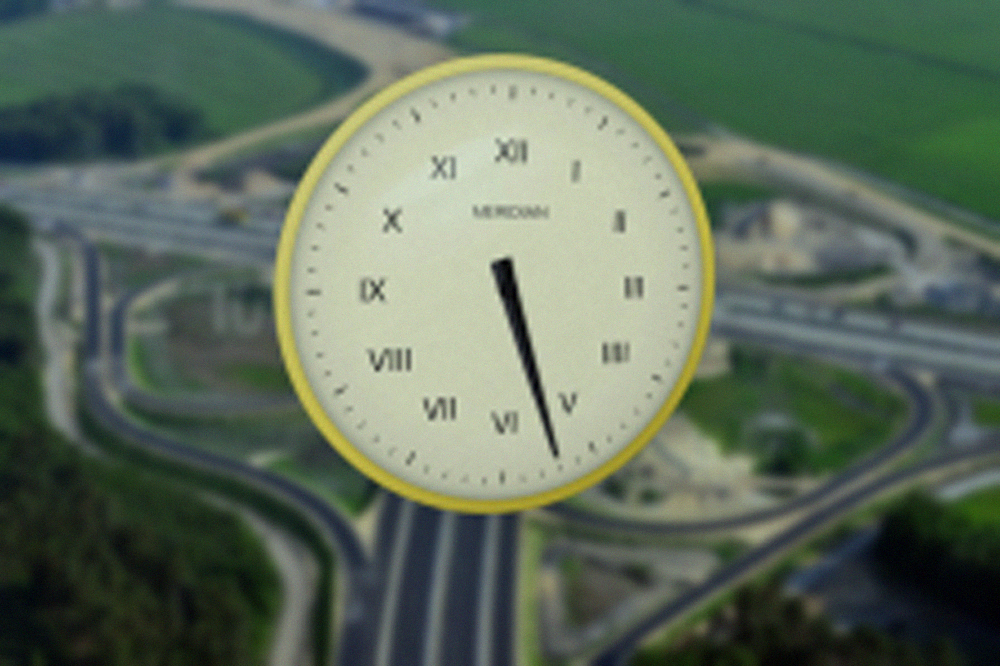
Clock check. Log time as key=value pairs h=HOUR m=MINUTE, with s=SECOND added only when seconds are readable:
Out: h=5 m=27
